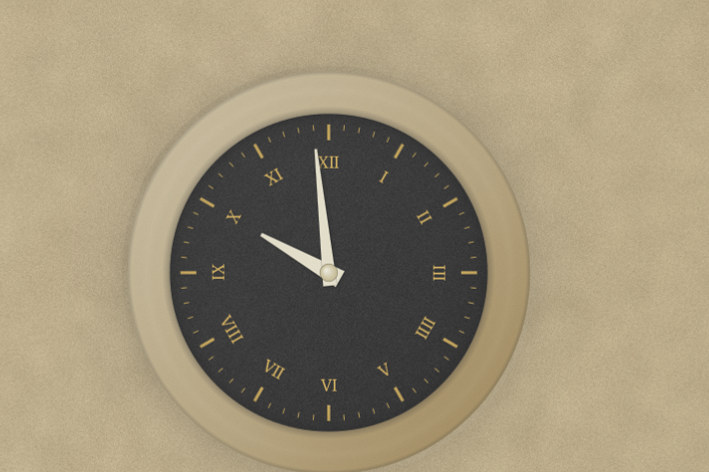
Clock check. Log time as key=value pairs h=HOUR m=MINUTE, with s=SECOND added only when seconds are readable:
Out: h=9 m=59
